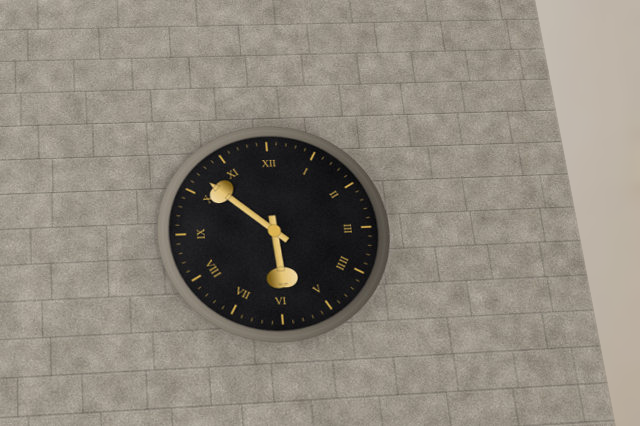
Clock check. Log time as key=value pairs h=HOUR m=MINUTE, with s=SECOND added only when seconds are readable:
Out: h=5 m=52
